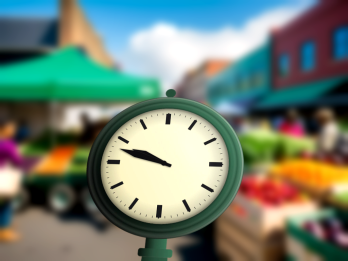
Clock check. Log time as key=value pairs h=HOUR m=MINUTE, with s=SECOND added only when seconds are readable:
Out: h=9 m=48
